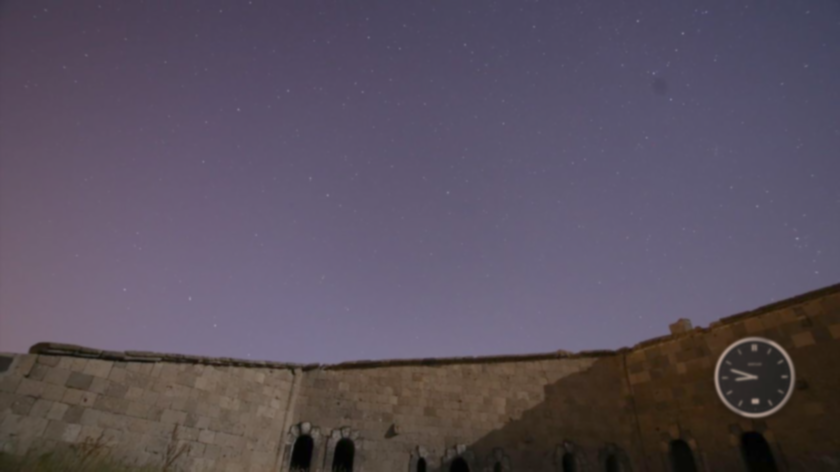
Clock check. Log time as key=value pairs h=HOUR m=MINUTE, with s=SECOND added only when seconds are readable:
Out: h=8 m=48
